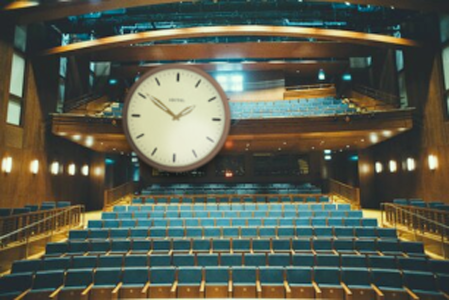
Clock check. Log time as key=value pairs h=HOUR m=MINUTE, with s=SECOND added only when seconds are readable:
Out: h=1 m=51
